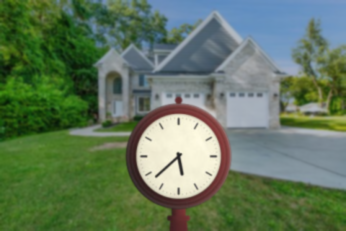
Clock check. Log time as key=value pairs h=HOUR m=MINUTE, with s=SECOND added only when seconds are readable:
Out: h=5 m=38
